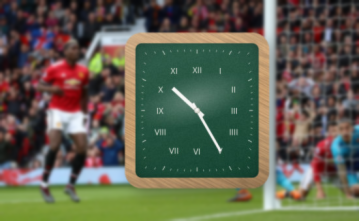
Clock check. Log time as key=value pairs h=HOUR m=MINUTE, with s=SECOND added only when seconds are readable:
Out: h=10 m=25
